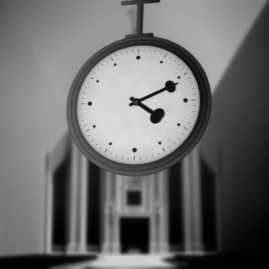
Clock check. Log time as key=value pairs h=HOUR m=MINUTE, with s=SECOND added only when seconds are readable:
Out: h=4 m=11
